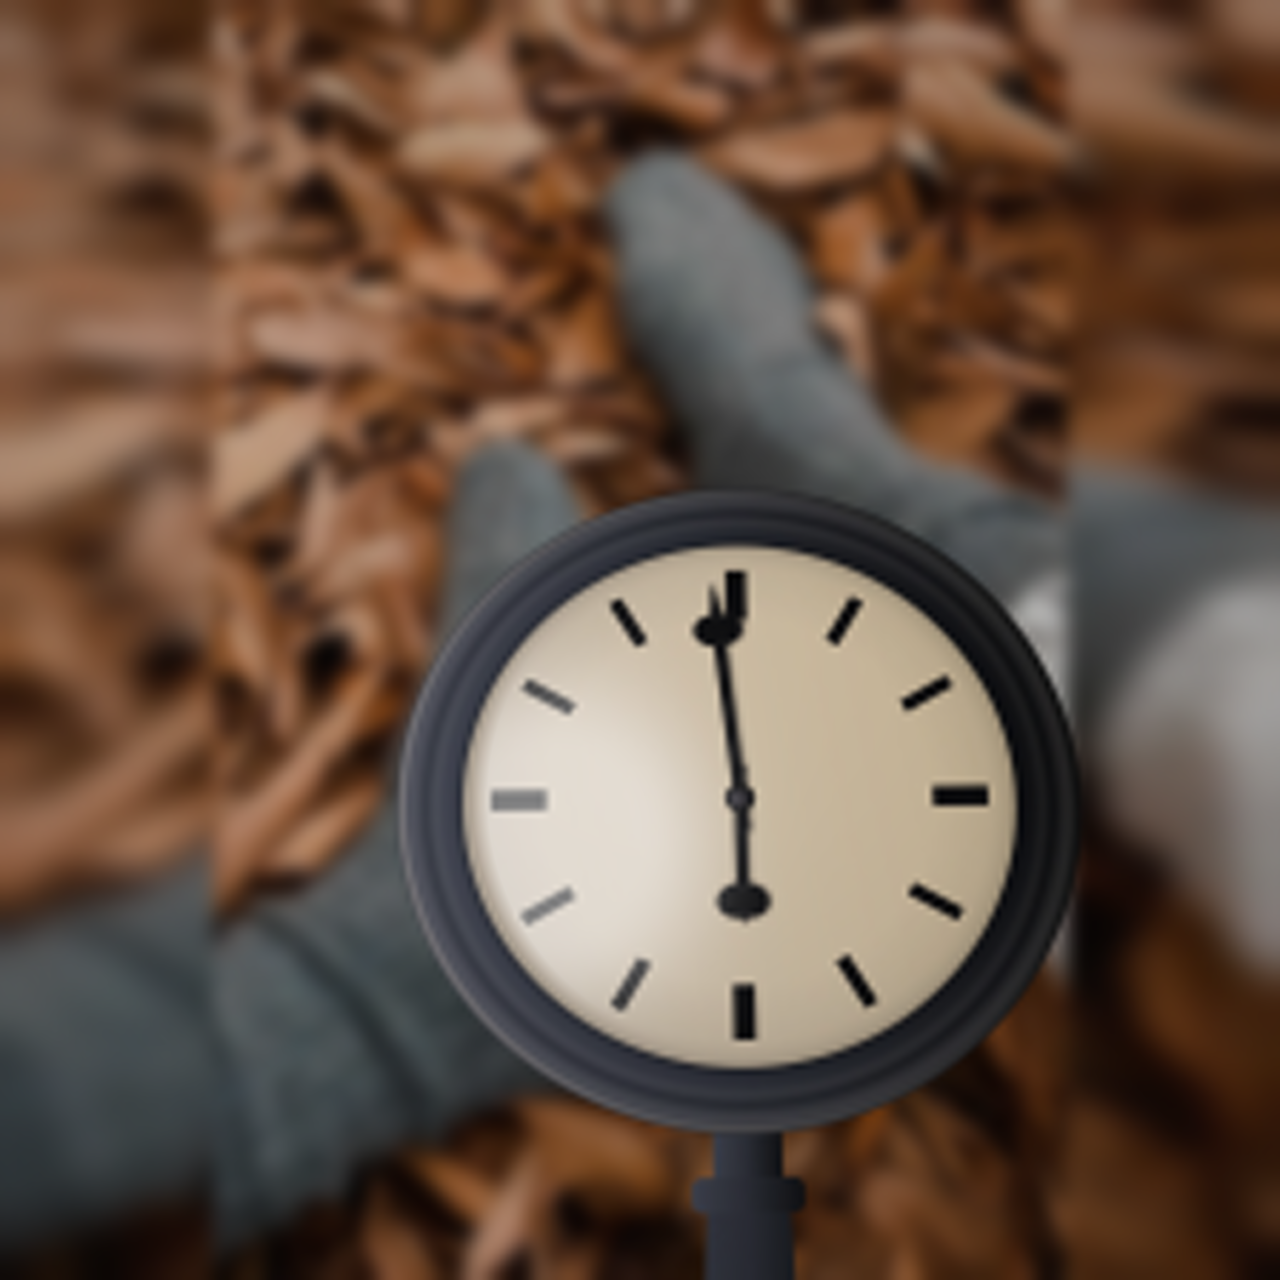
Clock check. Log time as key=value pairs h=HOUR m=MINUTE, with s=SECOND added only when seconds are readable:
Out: h=5 m=59
